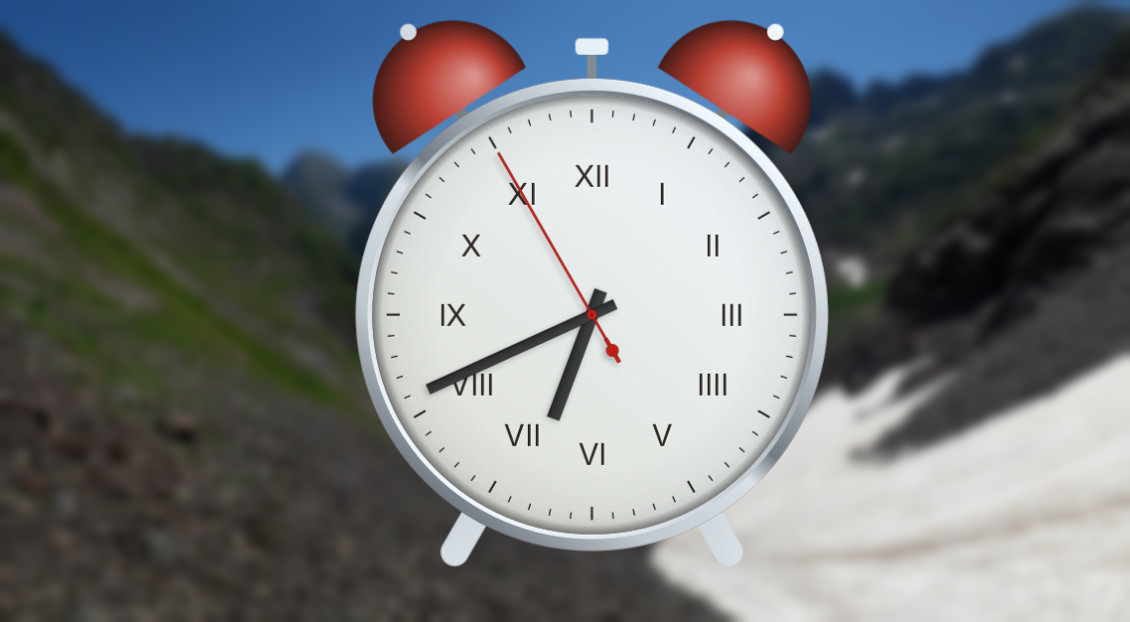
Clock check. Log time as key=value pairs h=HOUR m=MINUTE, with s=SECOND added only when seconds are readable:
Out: h=6 m=40 s=55
